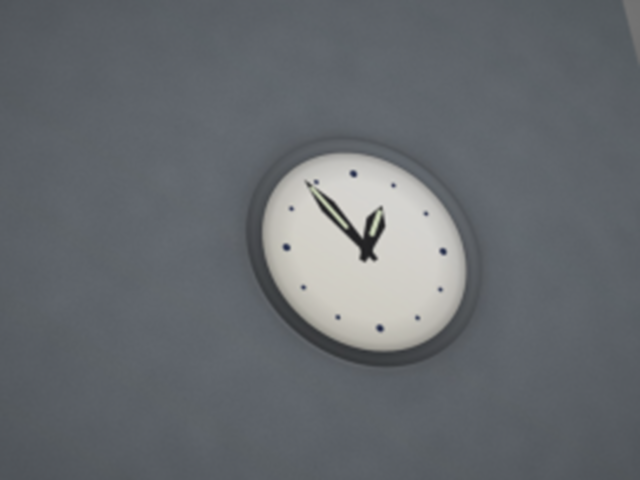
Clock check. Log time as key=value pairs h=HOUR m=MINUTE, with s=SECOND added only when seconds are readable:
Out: h=12 m=54
